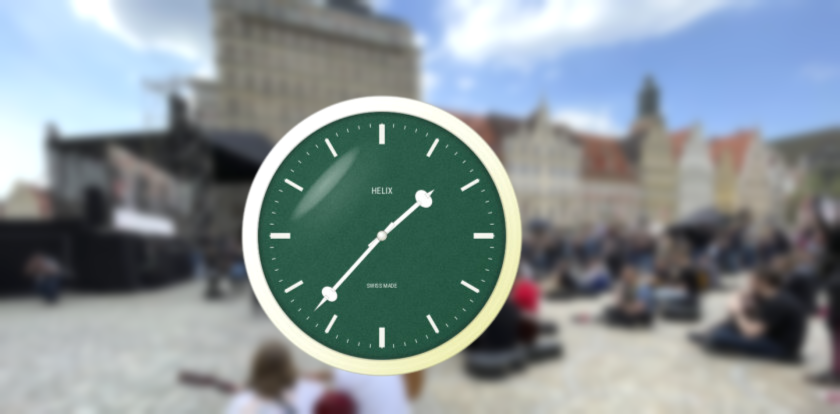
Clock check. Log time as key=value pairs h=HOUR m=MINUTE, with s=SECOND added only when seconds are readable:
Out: h=1 m=37
